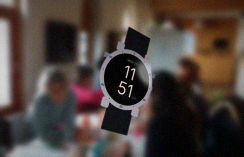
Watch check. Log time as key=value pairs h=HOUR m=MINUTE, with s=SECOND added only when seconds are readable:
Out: h=11 m=51
